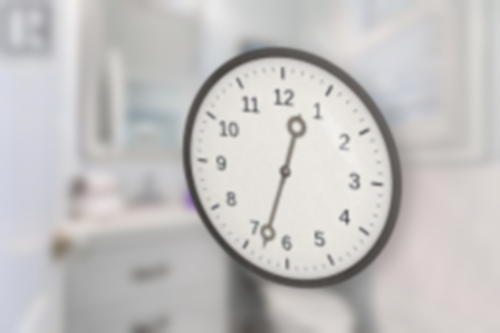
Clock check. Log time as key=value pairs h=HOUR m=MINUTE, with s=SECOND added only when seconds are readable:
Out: h=12 m=33
